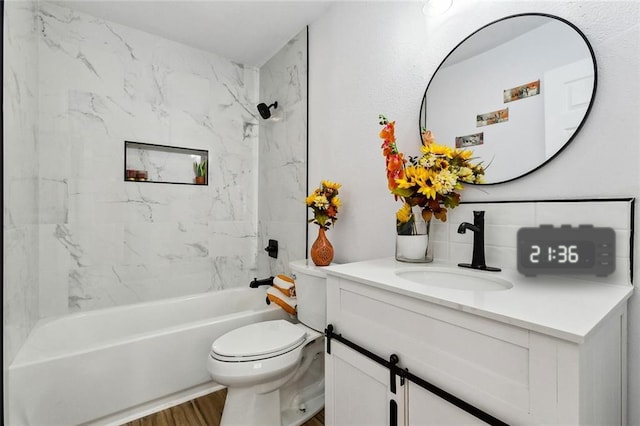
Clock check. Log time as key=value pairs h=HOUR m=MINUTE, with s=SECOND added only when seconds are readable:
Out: h=21 m=36
